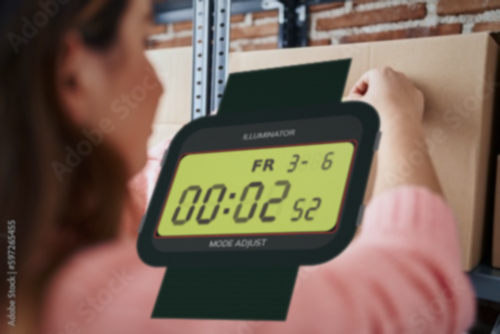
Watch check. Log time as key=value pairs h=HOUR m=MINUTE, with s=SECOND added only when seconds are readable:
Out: h=0 m=2 s=52
